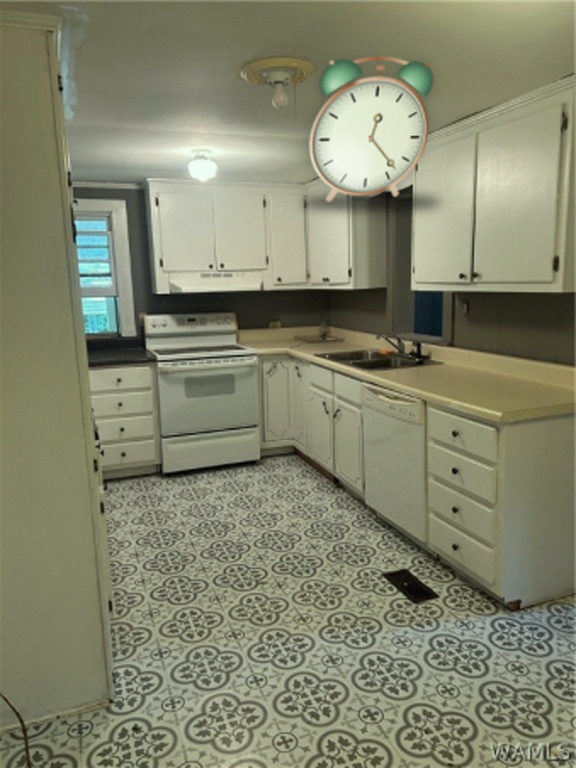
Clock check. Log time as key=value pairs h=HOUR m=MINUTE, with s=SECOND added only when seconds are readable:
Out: h=12 m=23
